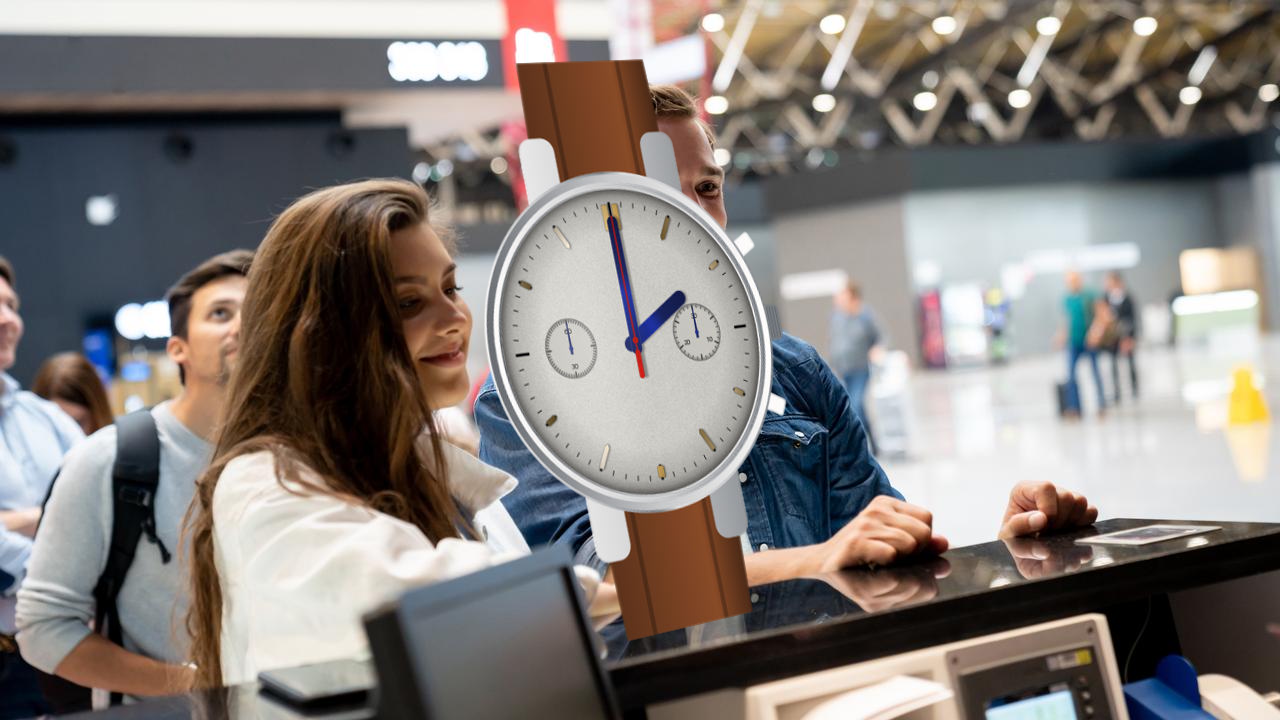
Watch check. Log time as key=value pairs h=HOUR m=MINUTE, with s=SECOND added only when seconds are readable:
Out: h=2 m=0
